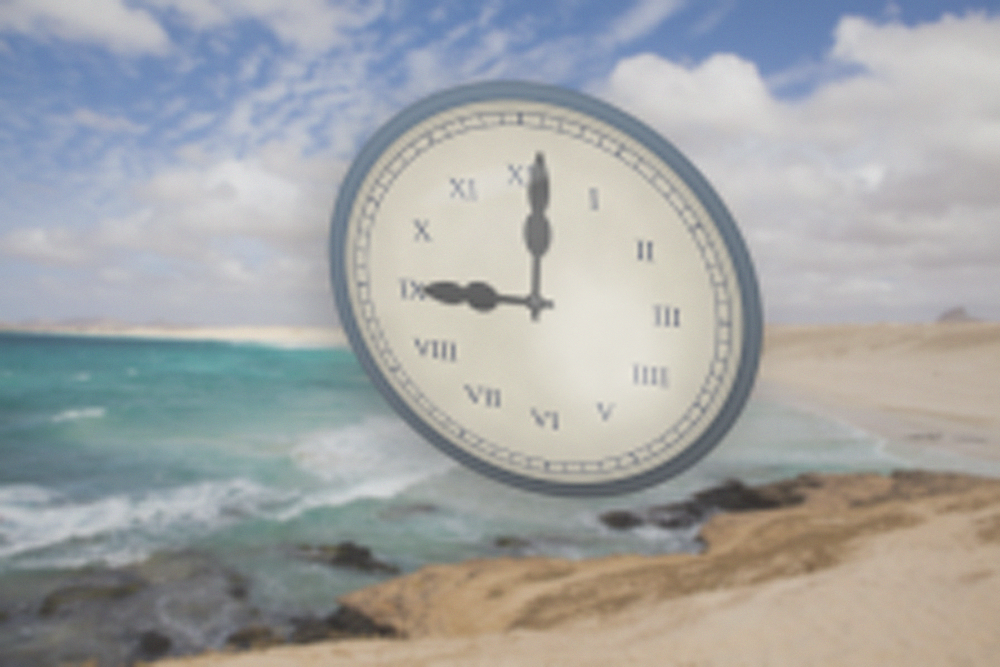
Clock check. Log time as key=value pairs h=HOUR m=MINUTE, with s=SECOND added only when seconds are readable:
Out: h=9 m=1
